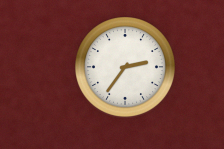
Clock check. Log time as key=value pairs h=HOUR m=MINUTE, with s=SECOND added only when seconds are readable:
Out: h=2 m=36
